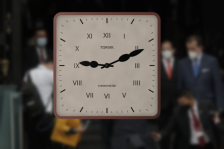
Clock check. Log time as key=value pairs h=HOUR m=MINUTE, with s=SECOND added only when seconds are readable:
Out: h=9 m=11
